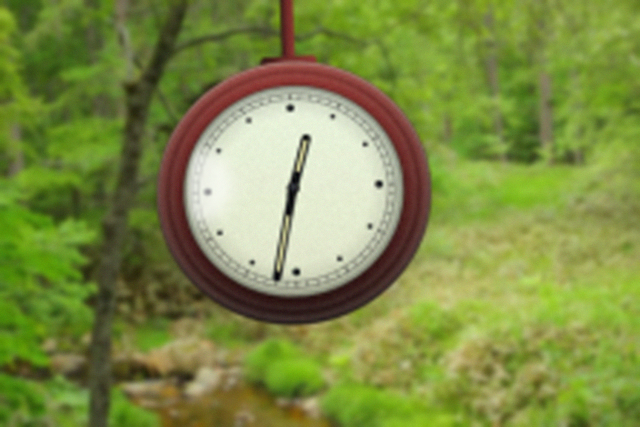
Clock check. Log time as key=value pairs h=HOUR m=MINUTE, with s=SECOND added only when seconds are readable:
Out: h=12 m=32
